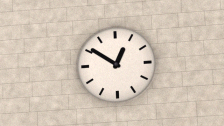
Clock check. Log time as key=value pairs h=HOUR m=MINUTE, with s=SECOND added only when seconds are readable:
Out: h=12 m=51
